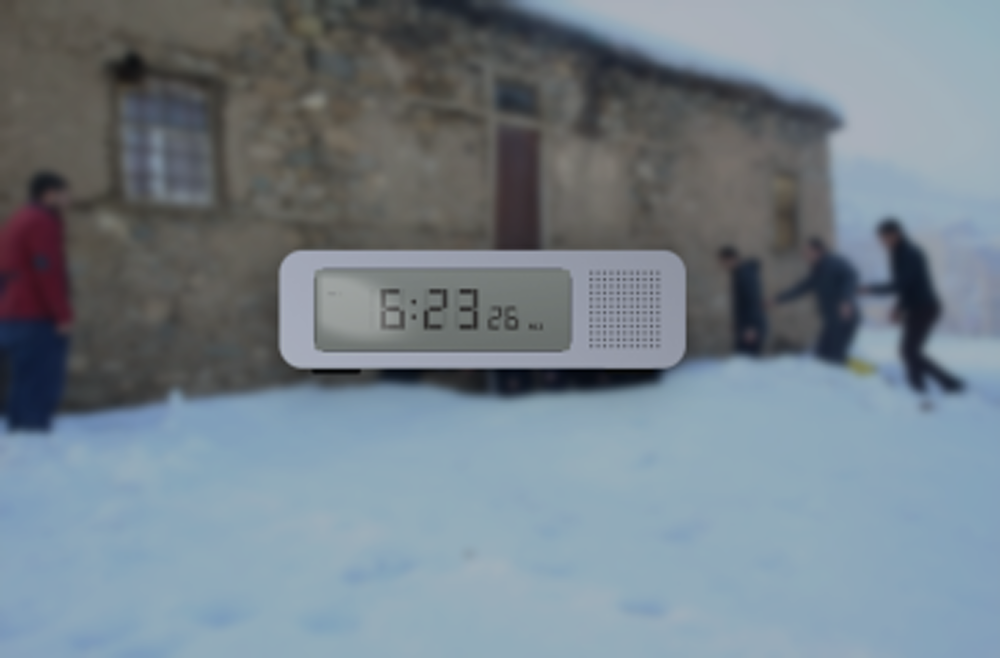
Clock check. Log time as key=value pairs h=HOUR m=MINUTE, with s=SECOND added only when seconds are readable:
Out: h=6 m=23 s=26
